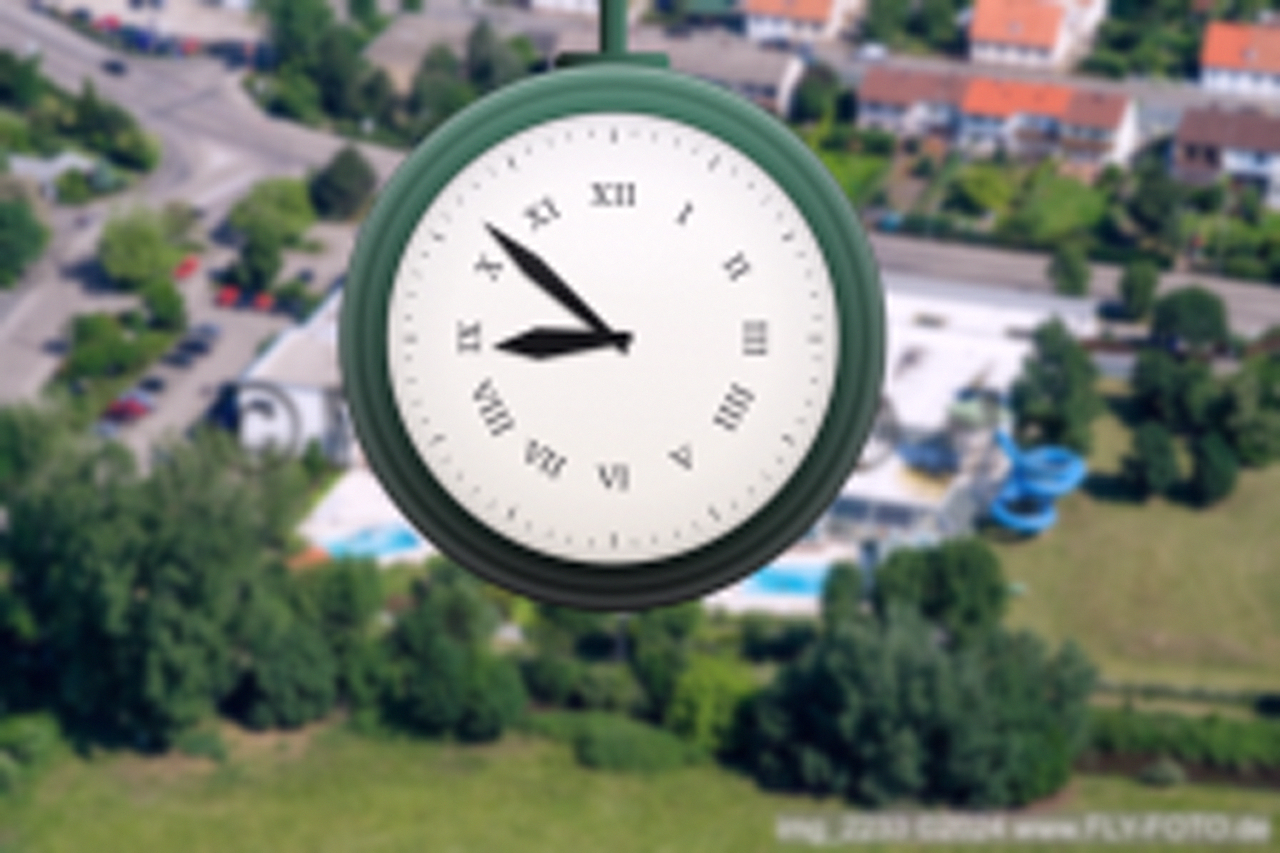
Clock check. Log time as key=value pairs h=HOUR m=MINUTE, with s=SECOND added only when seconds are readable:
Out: h=8 m=52
